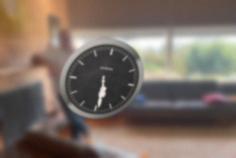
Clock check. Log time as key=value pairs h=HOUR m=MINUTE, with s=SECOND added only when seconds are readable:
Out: h=5 m=29
